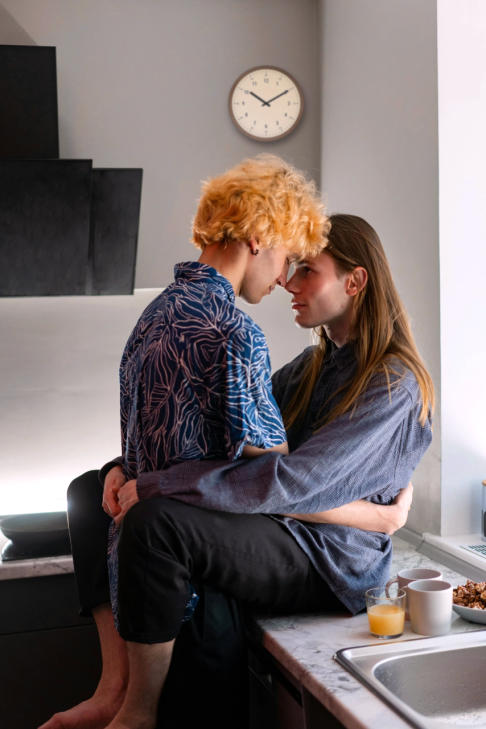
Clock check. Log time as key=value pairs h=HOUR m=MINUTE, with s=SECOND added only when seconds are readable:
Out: h=10 m=10
